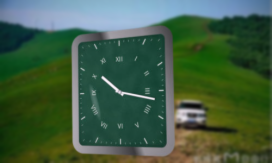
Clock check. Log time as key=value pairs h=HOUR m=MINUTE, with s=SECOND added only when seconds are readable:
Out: h=10 m=17
